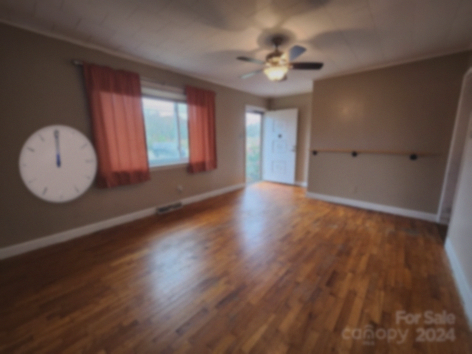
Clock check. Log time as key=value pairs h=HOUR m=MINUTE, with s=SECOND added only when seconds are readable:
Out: h=12 m=0
